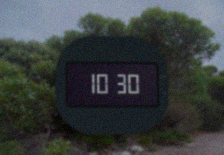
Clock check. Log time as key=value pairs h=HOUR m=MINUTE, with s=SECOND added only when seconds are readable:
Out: h=10 m=30
